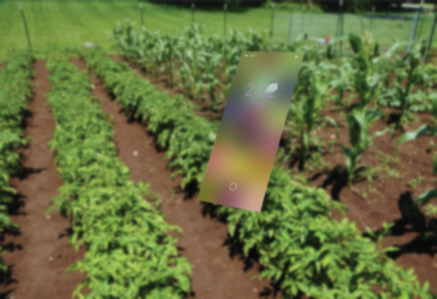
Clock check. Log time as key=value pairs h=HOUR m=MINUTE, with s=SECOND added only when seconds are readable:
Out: h=2 m=2
